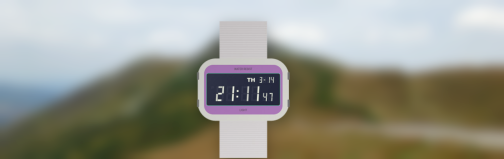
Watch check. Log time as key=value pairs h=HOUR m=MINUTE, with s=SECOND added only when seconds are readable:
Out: h=21 m=11 s=47
